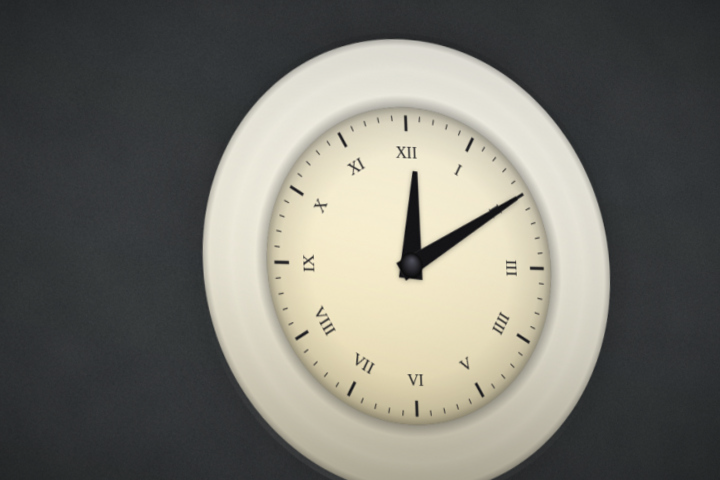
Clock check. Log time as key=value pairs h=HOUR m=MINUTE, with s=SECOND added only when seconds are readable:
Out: h=12 m=10
